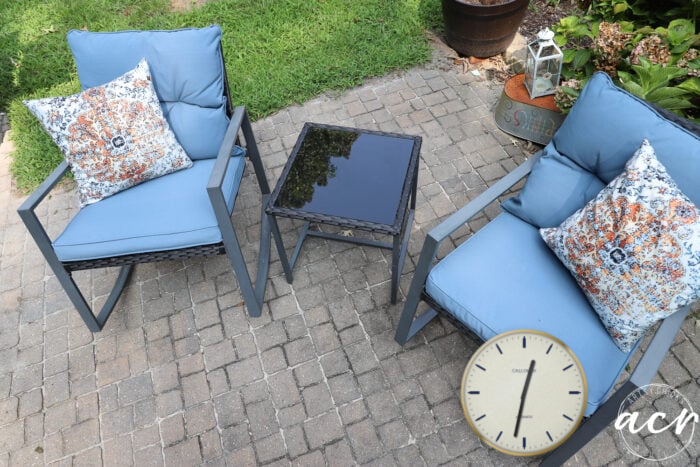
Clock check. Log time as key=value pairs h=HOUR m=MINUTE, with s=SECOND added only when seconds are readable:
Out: h=12 m=32
